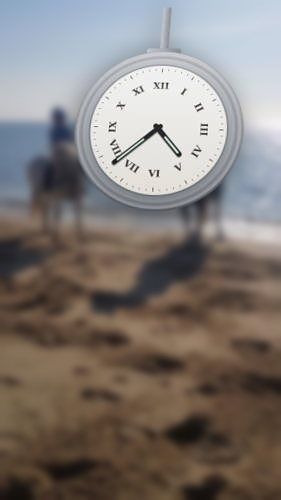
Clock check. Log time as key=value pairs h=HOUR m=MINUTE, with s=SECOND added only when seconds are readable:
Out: h=4 m=38
